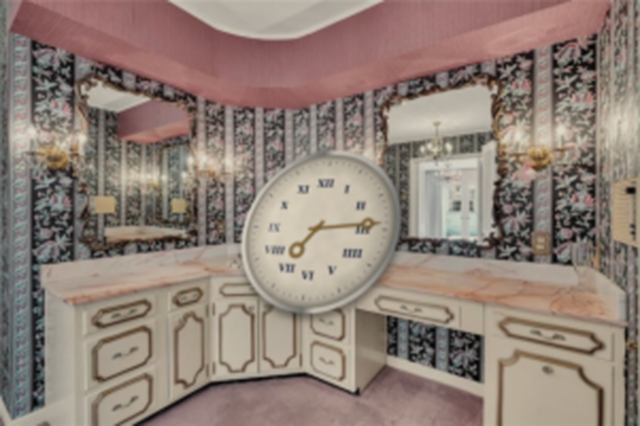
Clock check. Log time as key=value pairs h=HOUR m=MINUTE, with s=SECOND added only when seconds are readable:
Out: h=7 m=14
